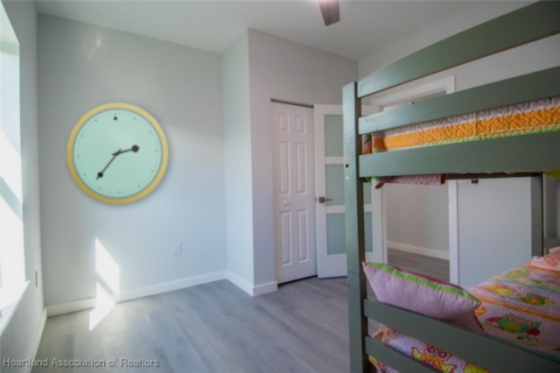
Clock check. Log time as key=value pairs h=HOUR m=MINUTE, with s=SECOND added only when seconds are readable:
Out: h=2 m=37
